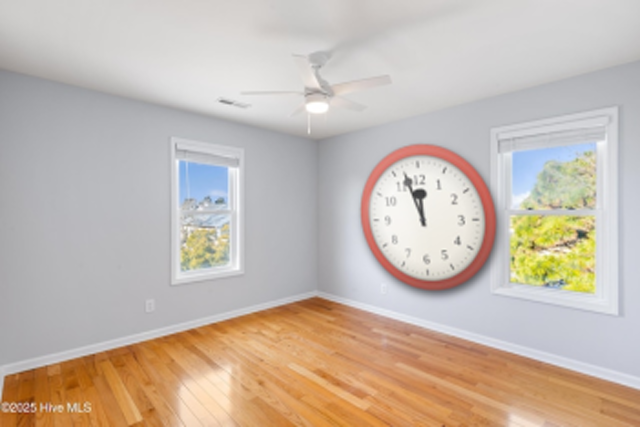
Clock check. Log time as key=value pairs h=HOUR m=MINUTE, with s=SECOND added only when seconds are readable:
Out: h=11 m=57
